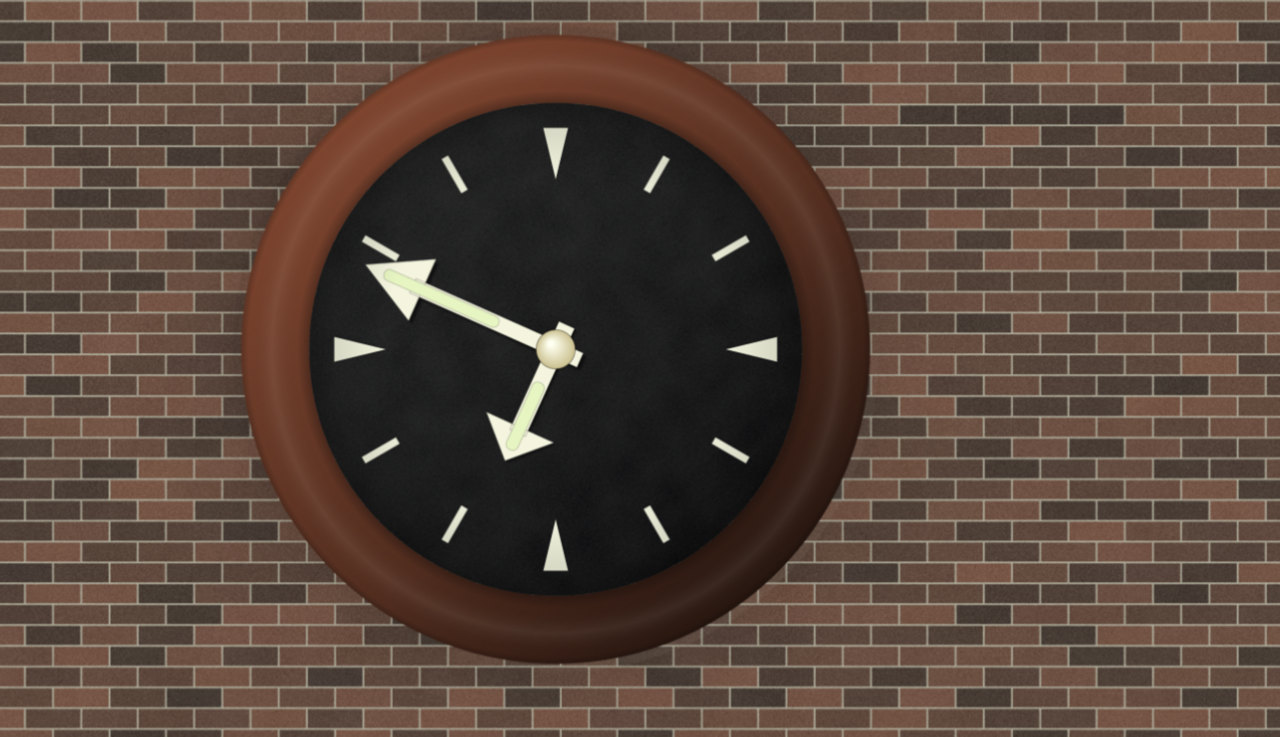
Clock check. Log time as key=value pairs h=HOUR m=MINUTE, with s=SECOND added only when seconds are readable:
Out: h=6 m=49
